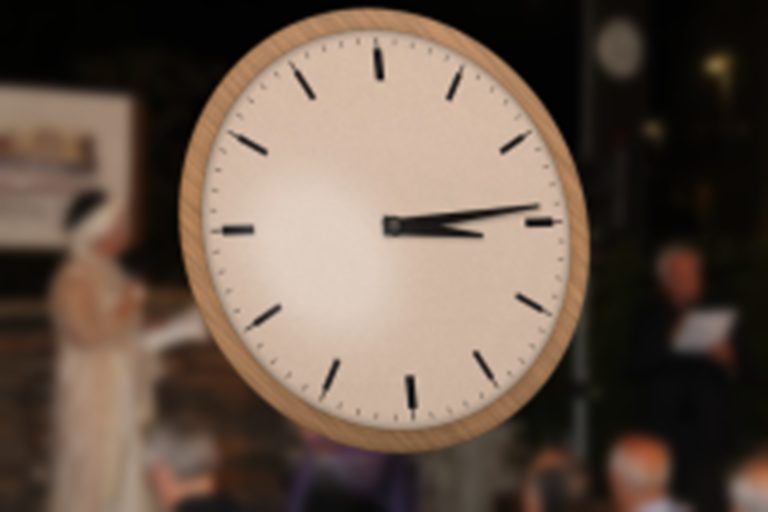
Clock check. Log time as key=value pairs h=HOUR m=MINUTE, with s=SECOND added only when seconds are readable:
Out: h=3 m=14
